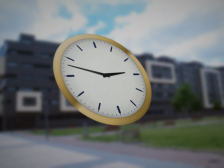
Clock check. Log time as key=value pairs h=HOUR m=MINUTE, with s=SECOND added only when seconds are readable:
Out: h=2 m=48
